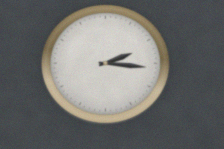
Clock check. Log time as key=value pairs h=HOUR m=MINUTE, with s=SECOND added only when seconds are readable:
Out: h=2 m=16
